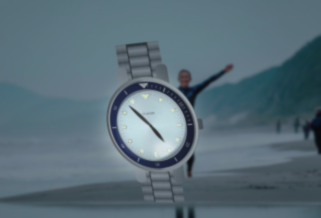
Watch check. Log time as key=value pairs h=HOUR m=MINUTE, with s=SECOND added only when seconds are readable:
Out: h=4 m=53
